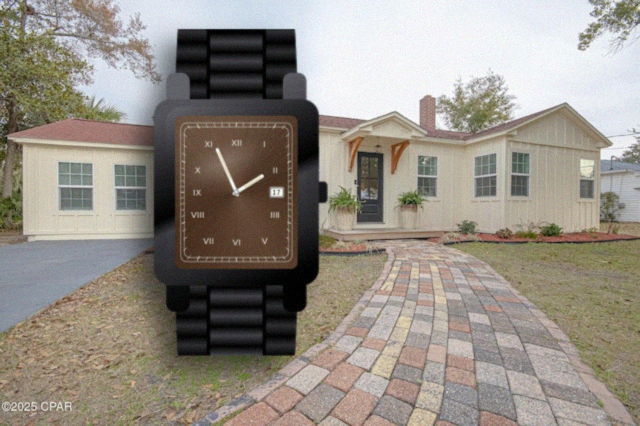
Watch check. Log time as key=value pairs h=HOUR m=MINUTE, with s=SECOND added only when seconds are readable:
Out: h=1 m=56
